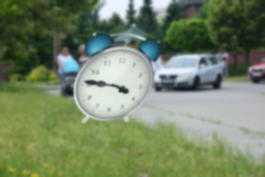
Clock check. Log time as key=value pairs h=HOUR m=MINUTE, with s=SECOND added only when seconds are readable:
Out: h=3 m=46
